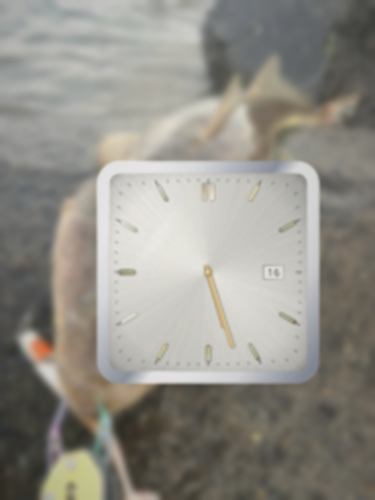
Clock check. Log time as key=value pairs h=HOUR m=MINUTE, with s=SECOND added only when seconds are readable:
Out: h=5 m=27
